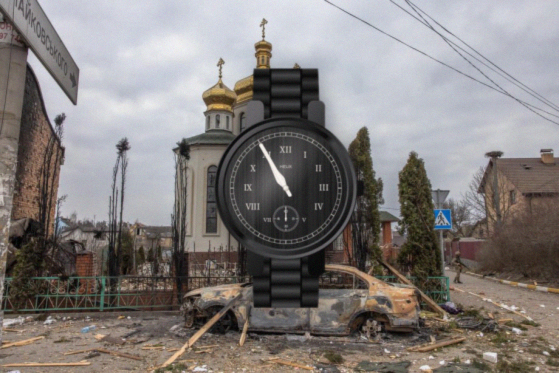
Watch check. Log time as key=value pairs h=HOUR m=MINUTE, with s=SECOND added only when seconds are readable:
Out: h=10 m=55
